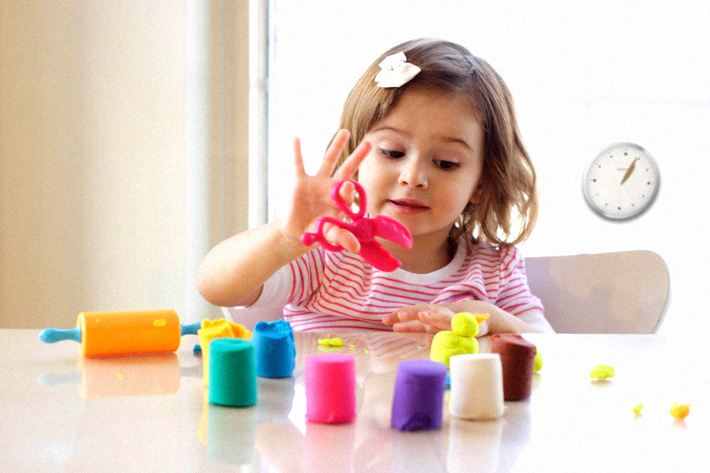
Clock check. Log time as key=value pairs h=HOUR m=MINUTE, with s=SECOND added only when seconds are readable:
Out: h=1 m=4
